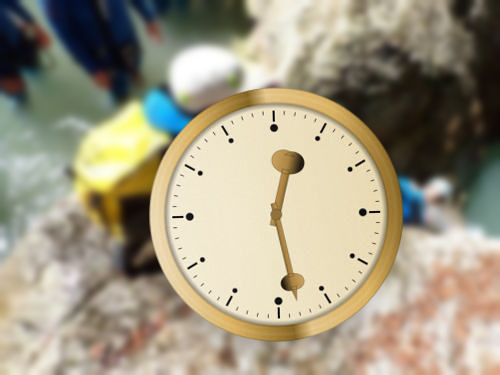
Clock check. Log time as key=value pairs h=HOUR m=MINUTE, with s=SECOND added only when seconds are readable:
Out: h=12 m=28
